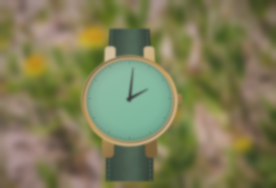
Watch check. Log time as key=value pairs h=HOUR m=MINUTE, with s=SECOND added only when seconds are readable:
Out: h=2 m=1
